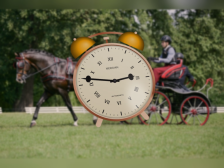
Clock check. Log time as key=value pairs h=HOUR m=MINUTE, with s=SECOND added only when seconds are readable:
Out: h=2 m=47
